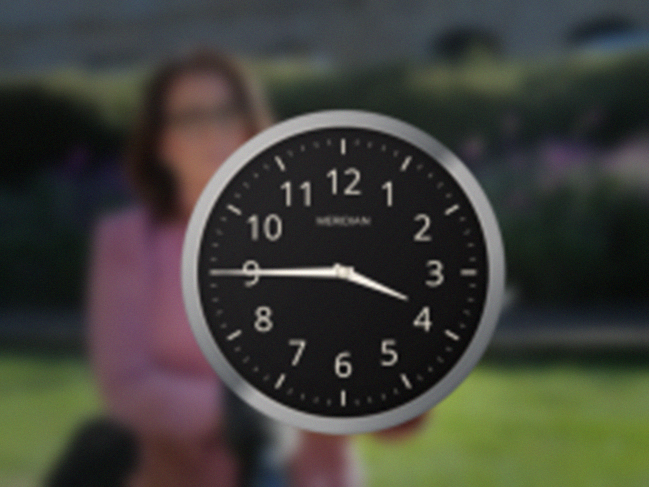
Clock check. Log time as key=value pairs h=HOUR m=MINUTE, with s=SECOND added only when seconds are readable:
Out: h=3 m=45
